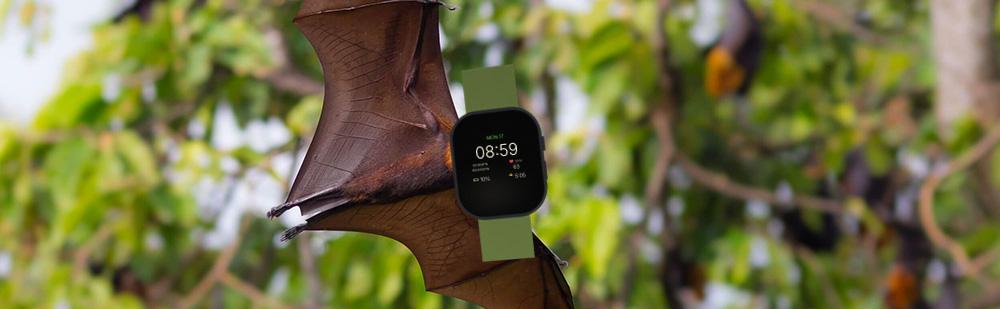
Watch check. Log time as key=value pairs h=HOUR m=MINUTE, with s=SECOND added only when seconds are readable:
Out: h=8 m=59
